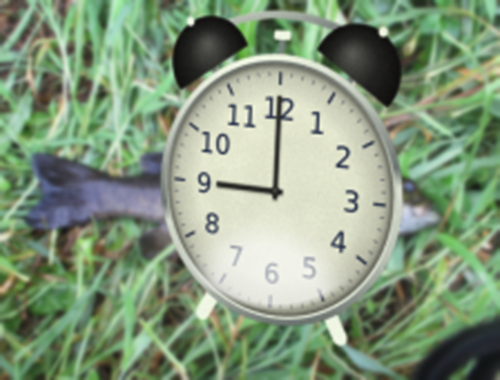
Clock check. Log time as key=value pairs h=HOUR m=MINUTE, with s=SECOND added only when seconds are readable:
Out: h=9 m=0
